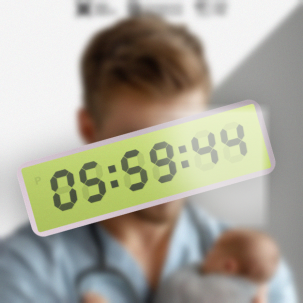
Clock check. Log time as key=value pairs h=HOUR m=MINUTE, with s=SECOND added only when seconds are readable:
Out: h=5 m=59 s=44
